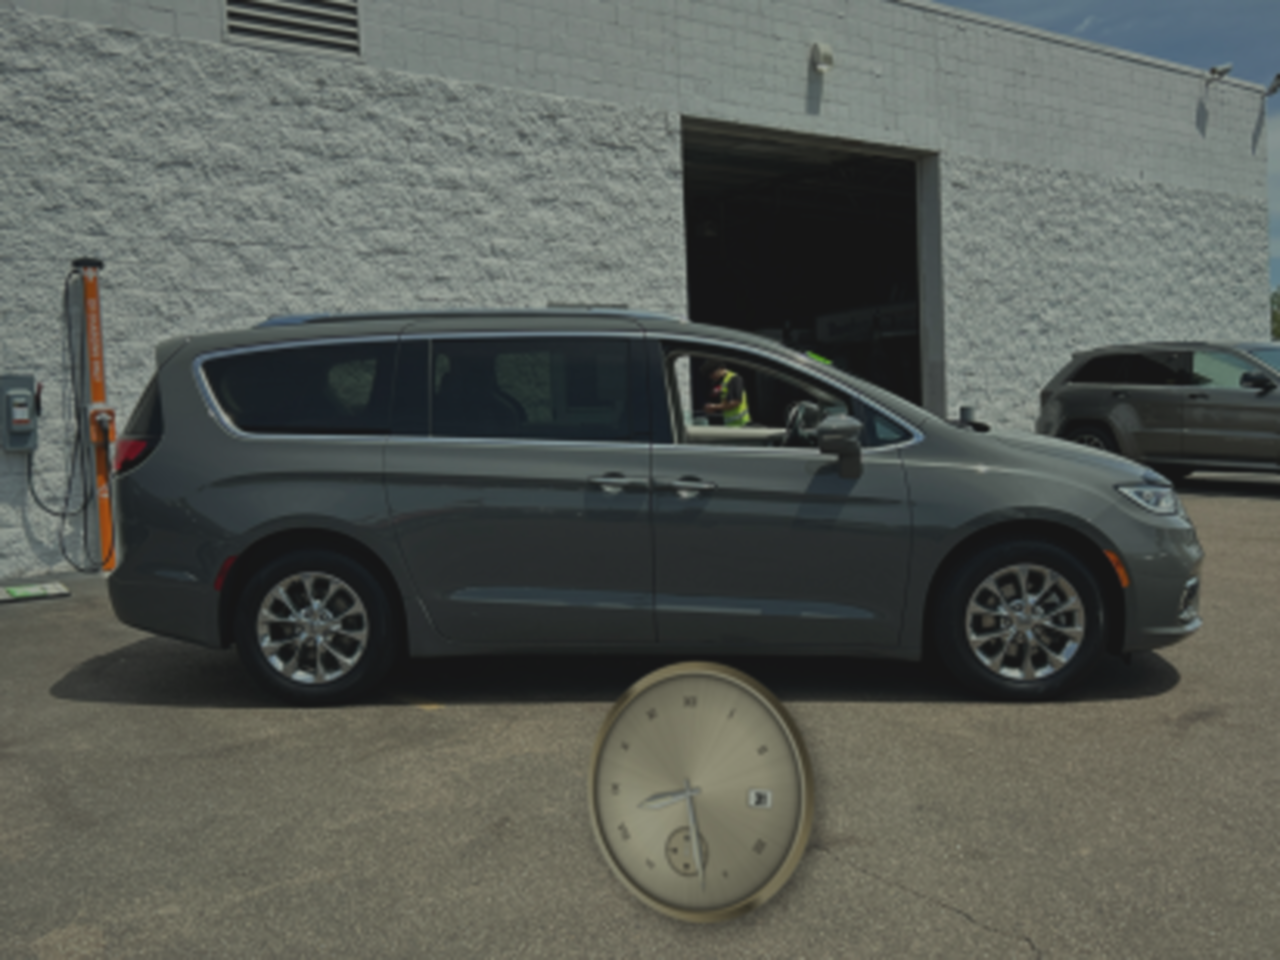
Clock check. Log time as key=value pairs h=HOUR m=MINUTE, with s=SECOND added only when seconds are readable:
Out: h=8 m=28
